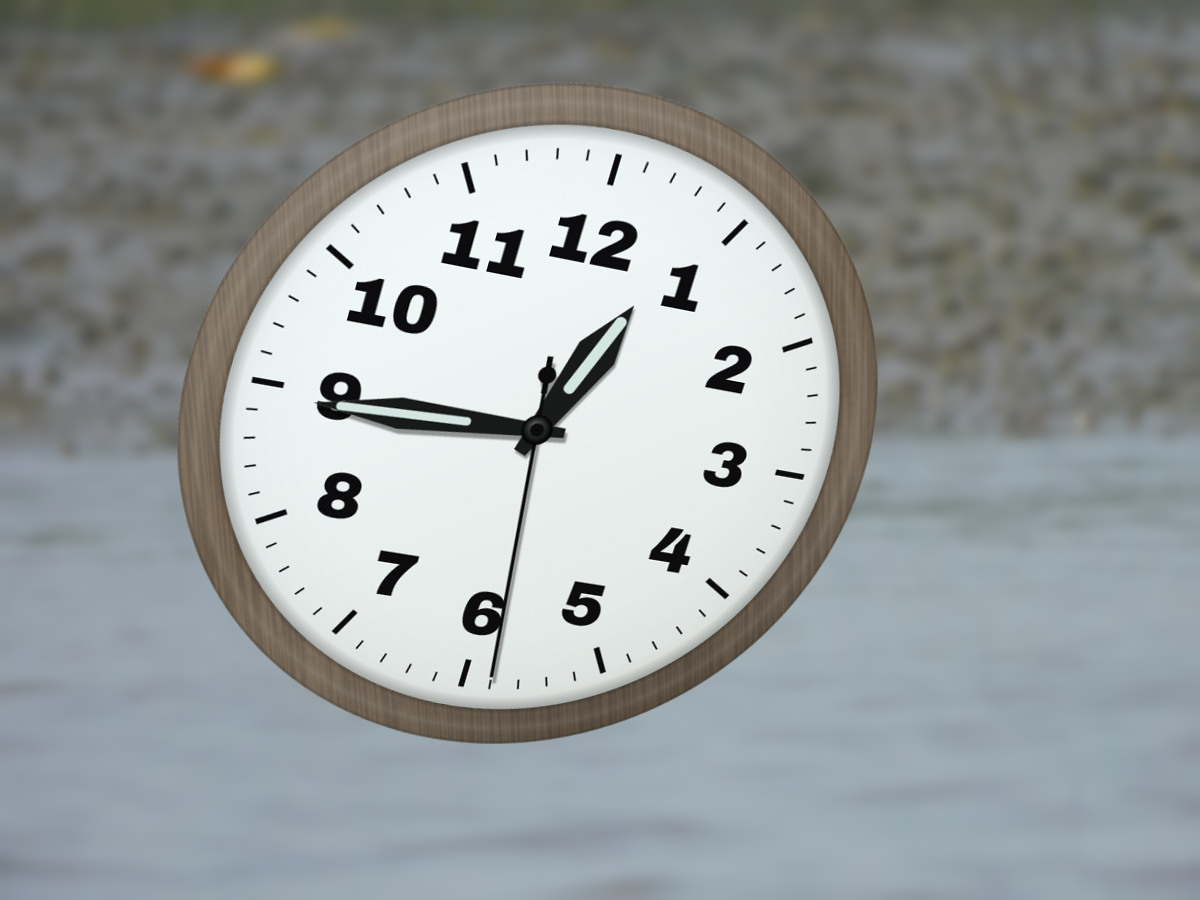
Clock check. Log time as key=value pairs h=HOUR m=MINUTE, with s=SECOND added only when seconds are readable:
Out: h=12 m=44 s=29
